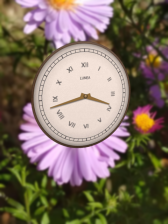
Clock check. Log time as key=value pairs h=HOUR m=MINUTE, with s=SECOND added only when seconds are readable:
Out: h=3 m=43
